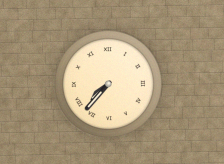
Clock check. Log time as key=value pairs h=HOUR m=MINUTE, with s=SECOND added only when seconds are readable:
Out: h=7 m=37
